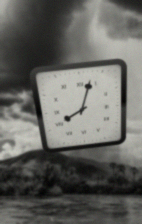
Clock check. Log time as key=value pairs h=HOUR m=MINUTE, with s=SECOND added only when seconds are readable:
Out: h=8 m=3
